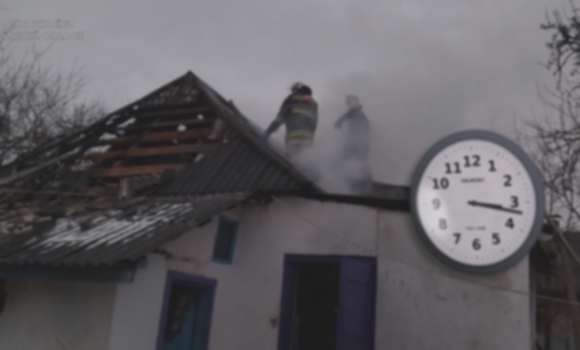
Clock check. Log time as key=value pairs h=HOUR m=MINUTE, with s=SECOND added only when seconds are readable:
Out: h=3 m=17
